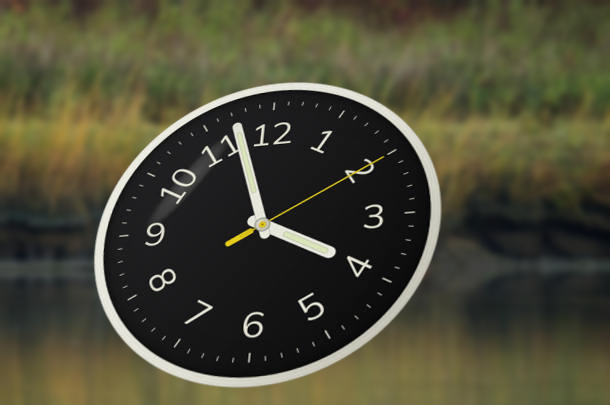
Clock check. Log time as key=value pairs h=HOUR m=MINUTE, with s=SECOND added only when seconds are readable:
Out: h=3 m=57 s=10
